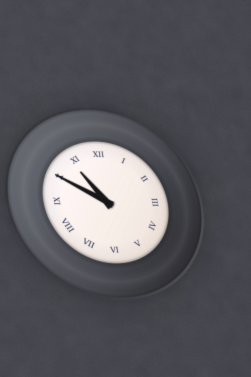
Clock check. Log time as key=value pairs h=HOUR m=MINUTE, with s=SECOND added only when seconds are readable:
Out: h=10 m=50
